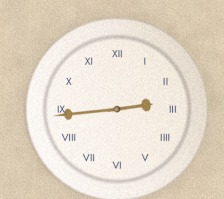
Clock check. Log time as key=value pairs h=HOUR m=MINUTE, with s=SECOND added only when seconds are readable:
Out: h=2 m=44
